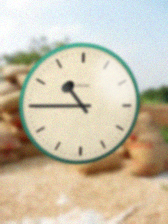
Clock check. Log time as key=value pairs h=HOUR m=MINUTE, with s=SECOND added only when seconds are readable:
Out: h=10 m=45
